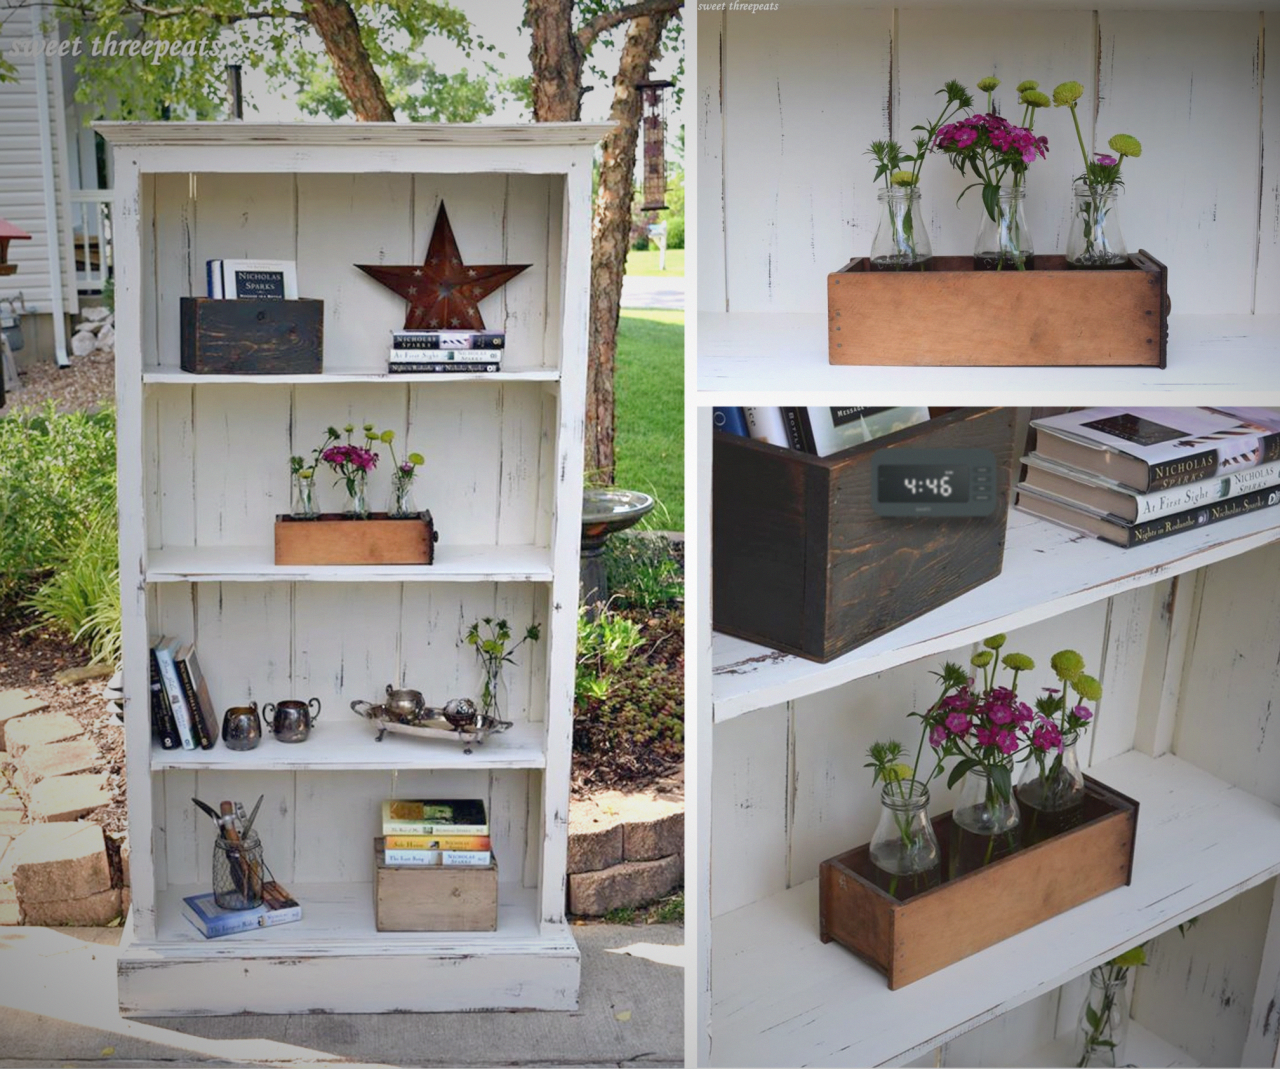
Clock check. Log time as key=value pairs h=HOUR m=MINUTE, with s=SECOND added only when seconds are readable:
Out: h=4 m=46
